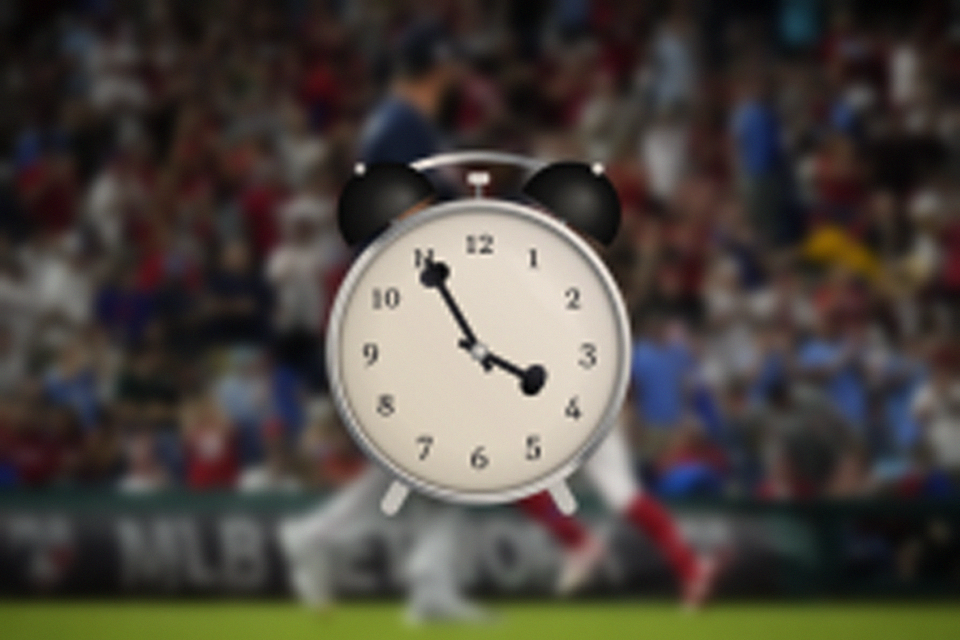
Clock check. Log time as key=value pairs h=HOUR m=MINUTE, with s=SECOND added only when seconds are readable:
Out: h=3 m=55
